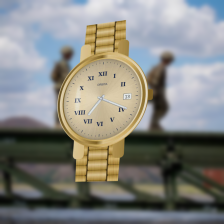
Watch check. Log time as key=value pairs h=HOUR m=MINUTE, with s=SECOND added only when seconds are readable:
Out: h=7 m=19
